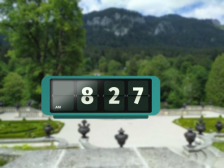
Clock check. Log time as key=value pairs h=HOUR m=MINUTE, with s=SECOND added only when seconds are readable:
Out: h=8 m=27
